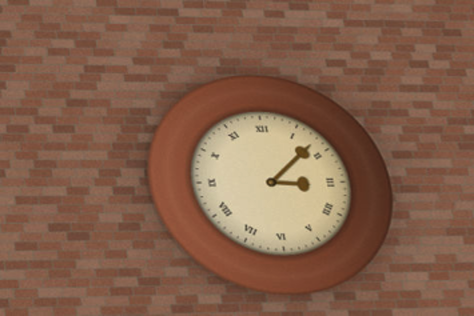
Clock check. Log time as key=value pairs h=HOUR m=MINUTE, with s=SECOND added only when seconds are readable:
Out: h=3 m=8
